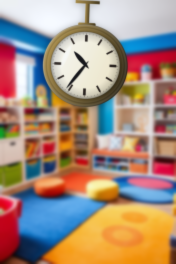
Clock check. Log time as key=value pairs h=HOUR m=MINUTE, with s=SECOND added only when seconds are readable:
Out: h=10 m=36
